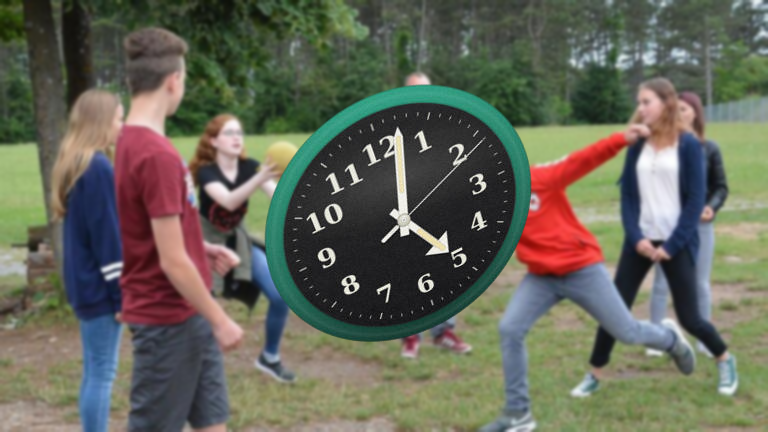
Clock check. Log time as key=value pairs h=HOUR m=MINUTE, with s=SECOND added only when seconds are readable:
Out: h=5 m=2 s=11
